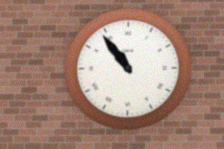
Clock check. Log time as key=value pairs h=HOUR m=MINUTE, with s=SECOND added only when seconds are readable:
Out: h=10 m=54
